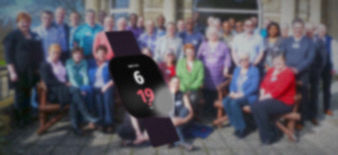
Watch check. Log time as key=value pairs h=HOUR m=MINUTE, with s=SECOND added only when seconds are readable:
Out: h=6 m=19
